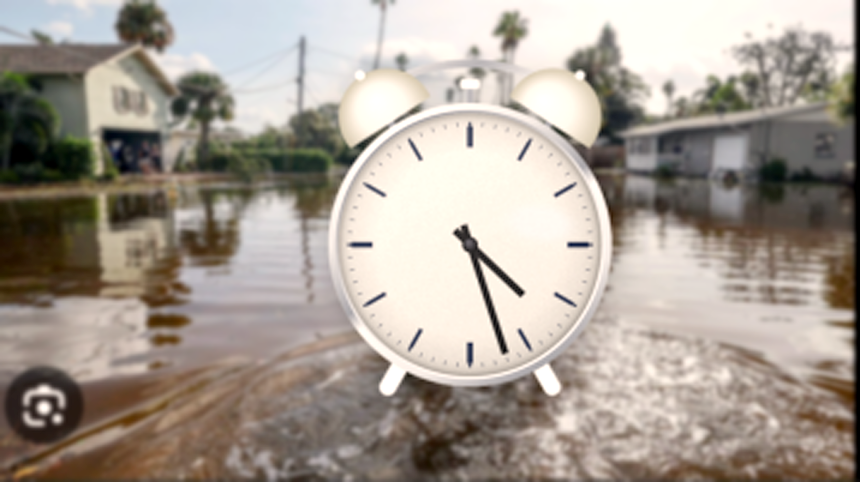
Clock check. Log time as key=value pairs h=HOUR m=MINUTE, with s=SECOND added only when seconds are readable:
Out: h=4 m=27
